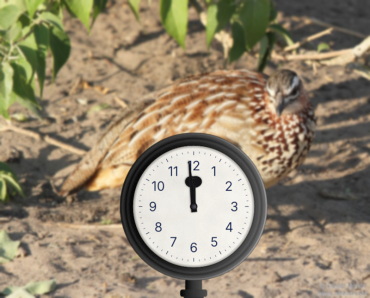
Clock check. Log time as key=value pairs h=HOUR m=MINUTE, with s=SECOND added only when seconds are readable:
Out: h=11 m=59
